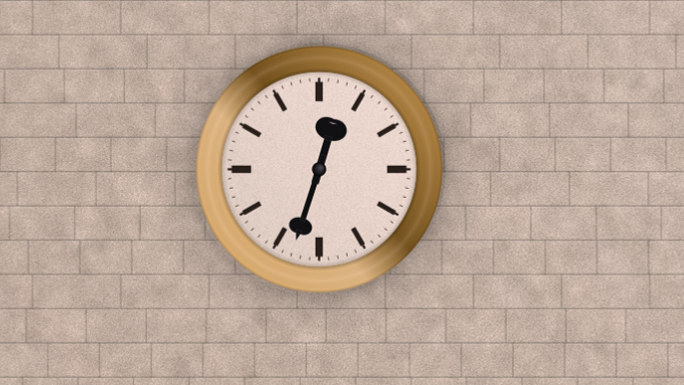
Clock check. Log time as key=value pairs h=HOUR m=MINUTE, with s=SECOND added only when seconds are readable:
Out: h=12 m=33
